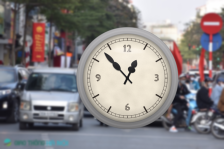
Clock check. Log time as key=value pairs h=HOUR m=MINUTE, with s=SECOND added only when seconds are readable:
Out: h=12 m=53
